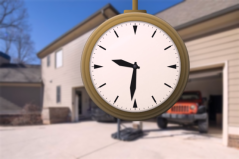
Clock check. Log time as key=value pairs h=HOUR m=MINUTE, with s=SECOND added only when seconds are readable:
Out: h=9 m=31
